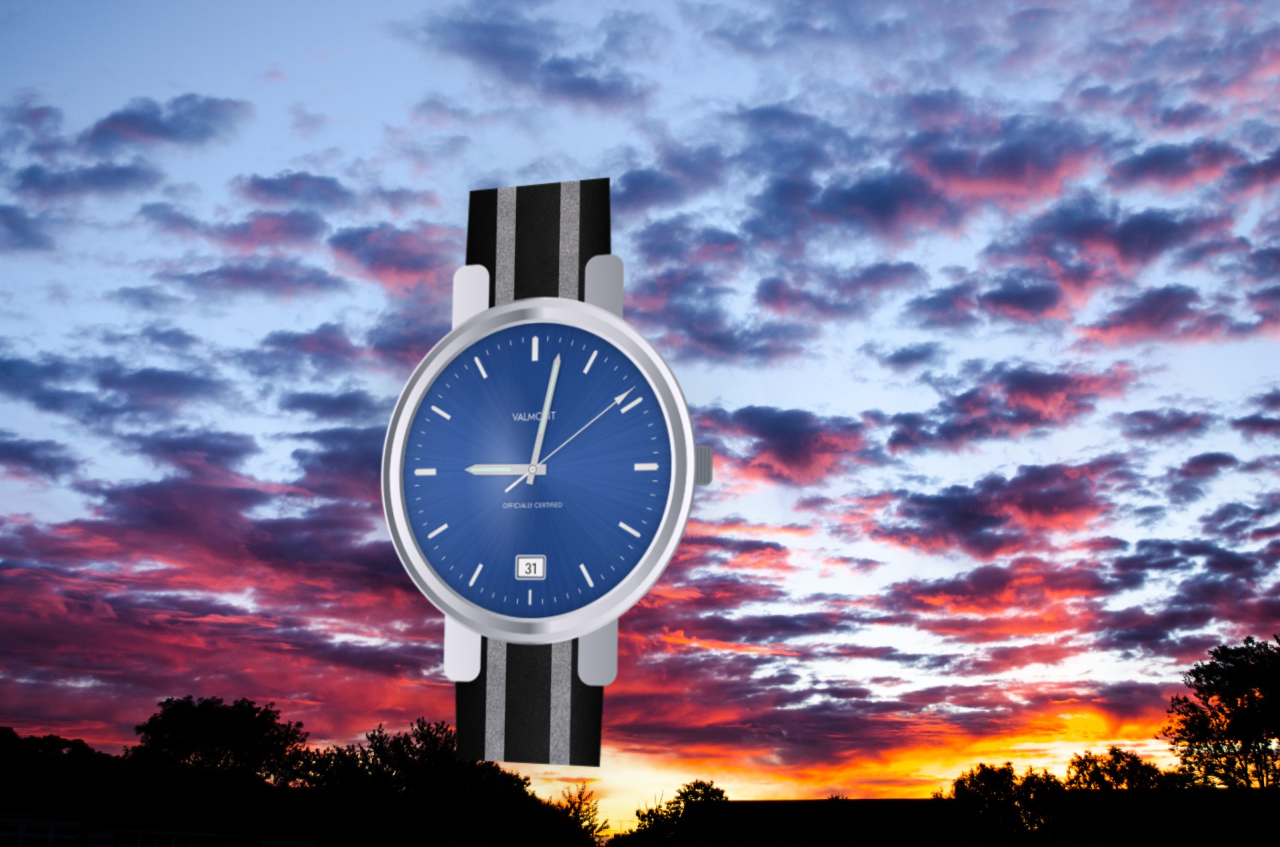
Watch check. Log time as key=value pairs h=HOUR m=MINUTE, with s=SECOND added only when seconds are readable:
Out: h=9 m=2 s=9
